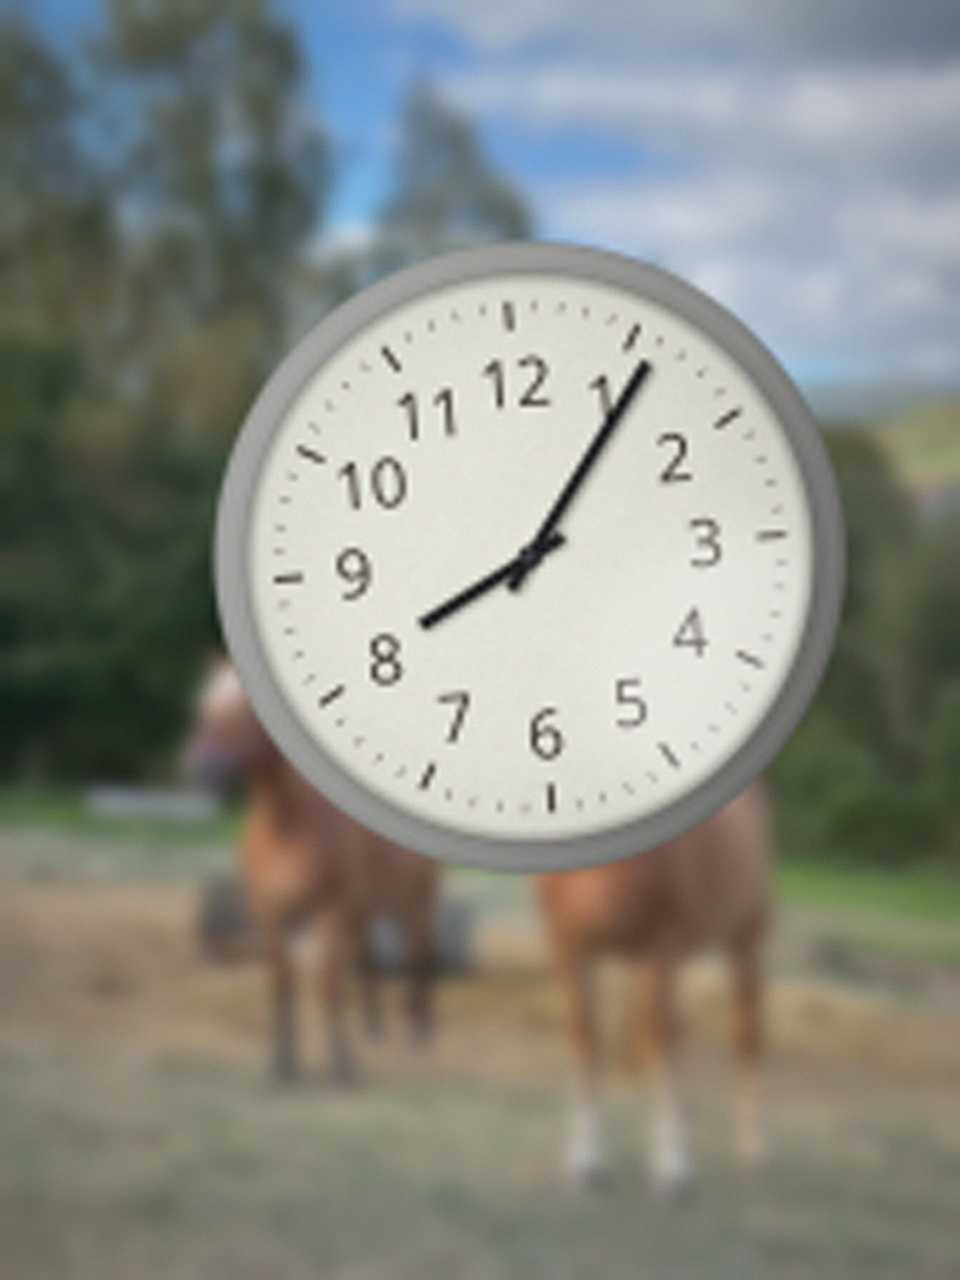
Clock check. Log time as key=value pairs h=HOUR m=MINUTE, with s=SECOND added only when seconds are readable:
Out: h=8 m=6
